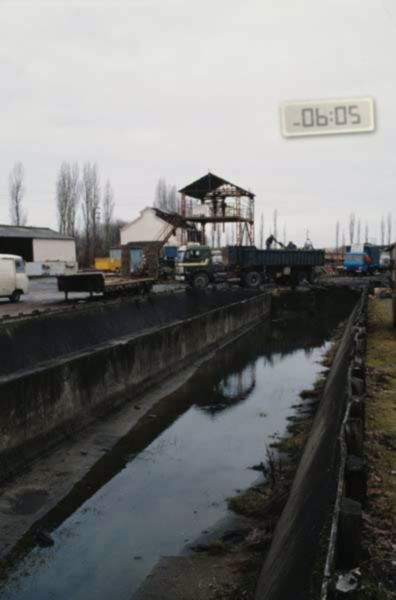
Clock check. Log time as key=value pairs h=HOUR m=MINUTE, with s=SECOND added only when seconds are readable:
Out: h=6 m=5
